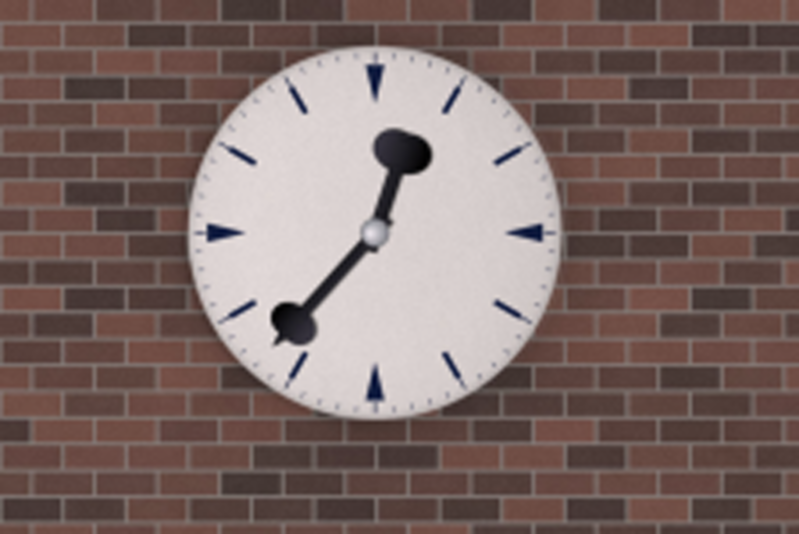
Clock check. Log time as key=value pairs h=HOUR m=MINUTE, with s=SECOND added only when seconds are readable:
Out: h=12 m=37
